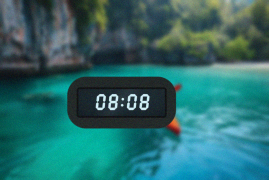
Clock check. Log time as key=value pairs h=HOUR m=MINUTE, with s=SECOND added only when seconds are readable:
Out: h=8 m=8
